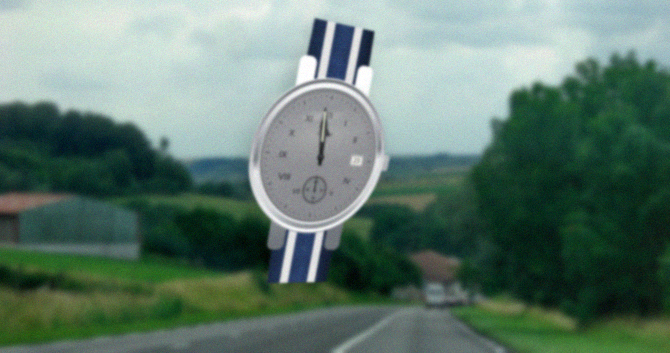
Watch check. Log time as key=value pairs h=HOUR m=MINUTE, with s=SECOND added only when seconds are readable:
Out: h=11 m=59
